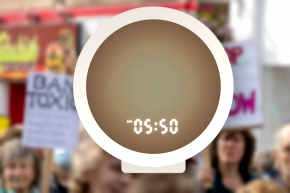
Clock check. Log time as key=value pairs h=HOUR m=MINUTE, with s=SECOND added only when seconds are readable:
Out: h=5 m=50
